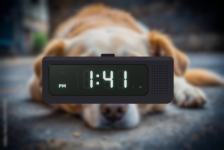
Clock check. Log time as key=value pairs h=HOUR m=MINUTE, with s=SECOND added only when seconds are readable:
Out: h=1 m=41
